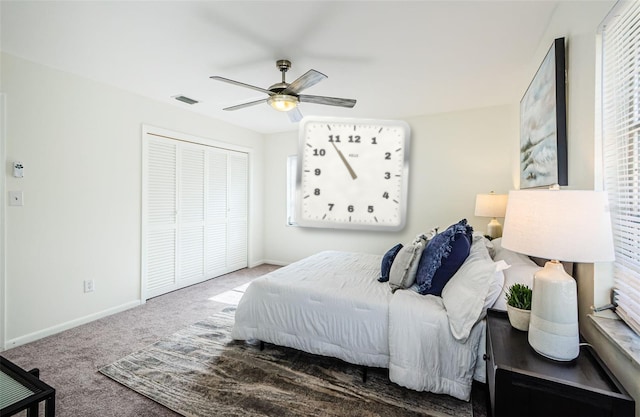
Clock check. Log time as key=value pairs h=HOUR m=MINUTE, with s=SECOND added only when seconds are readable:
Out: h=10 m=54
